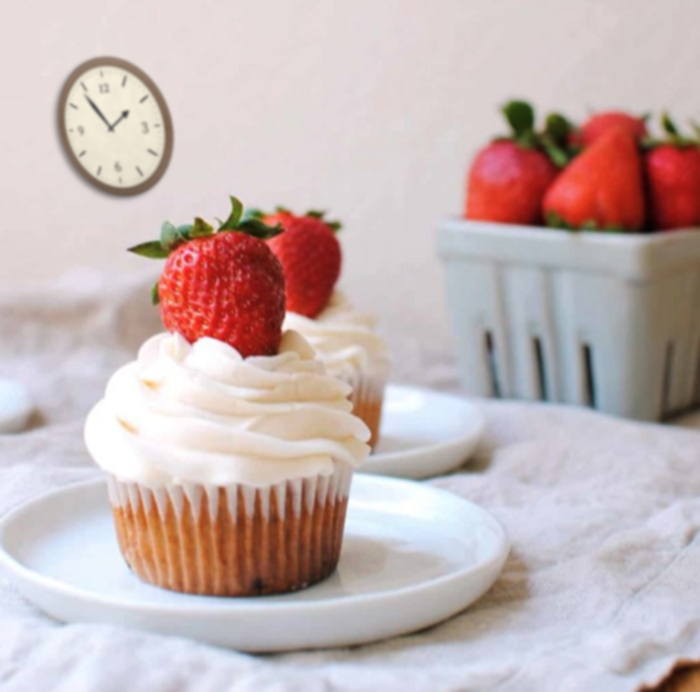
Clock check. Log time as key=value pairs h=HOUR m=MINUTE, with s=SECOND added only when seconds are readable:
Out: h=1 m=54
